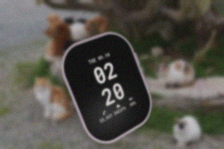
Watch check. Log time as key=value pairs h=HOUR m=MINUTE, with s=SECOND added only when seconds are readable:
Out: h=2 m=20
